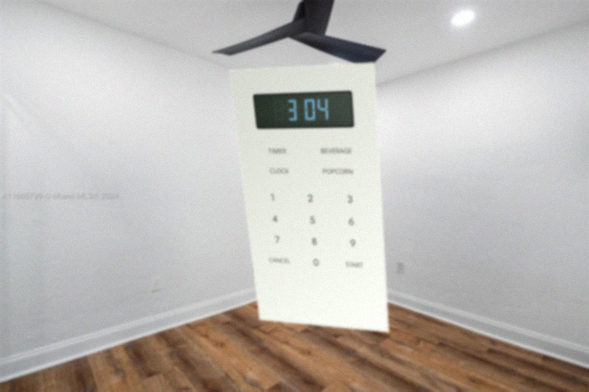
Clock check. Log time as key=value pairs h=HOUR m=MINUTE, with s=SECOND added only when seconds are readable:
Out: h=3 m=4
